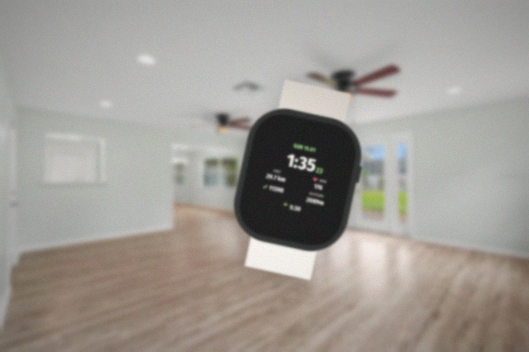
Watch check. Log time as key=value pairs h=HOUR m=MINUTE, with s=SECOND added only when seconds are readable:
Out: h=1 m=35
